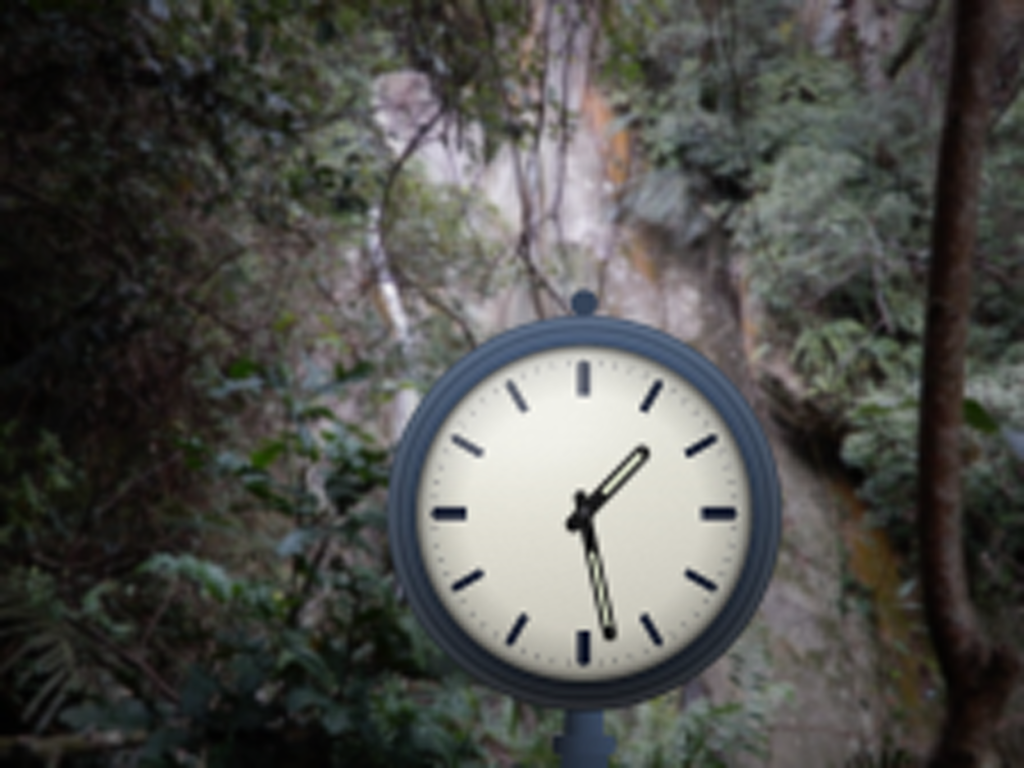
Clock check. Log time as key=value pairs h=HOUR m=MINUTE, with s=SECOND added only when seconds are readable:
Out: h=1 m=28
